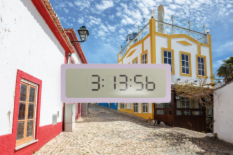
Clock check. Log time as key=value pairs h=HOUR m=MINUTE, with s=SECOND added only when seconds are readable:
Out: h=3 m=13 s=56
